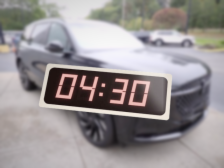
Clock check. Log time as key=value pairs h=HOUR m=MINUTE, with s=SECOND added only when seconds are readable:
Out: h=4 m=30
